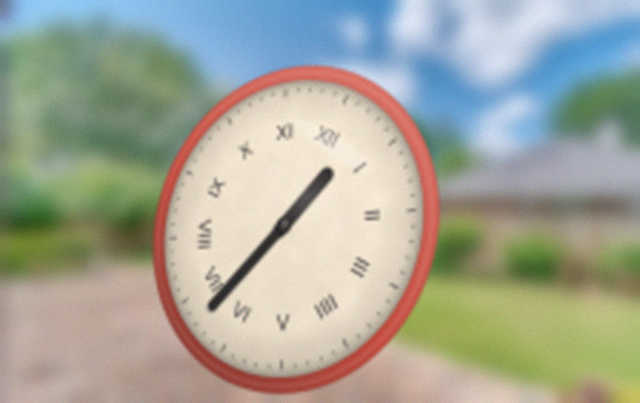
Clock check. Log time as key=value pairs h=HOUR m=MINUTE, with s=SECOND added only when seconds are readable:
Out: h=12 m=33
